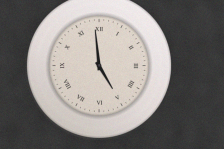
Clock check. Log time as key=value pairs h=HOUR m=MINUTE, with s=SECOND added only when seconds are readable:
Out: h=4 m=59
